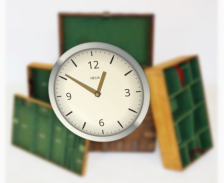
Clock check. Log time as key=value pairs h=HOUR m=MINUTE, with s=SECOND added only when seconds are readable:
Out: h=12 m=51
